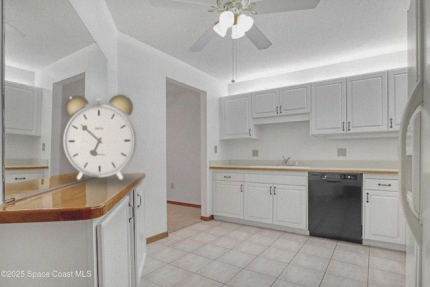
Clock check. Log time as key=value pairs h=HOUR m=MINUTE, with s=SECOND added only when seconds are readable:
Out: h=6 m=52
